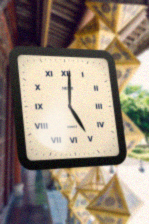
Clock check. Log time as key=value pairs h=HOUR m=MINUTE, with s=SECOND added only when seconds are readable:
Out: h=5 m=1
